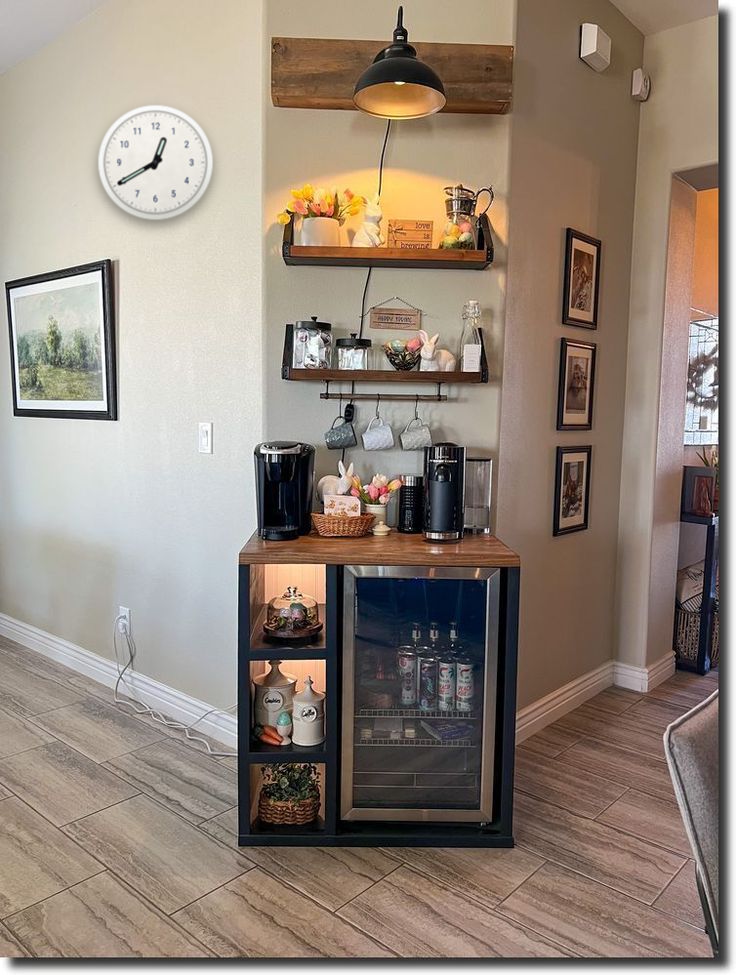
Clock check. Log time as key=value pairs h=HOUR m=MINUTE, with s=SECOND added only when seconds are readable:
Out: h=12 m=40
